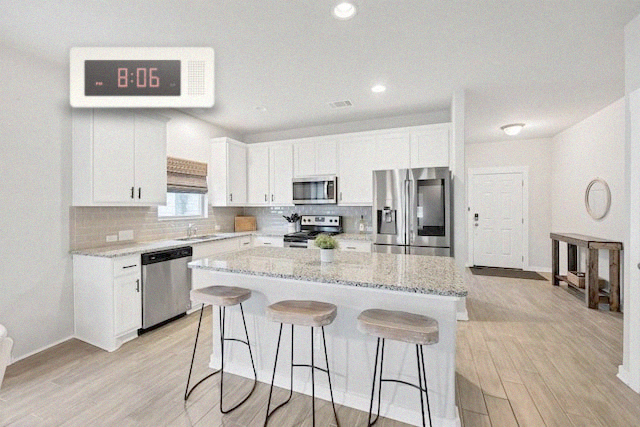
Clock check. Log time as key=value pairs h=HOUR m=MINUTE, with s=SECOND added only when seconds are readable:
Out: h=8 m=6
